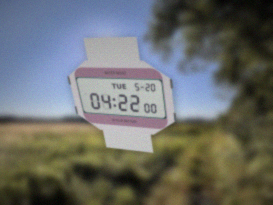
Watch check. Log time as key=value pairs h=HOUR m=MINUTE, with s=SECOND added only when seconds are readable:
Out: h=4 m=22
